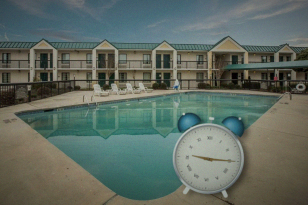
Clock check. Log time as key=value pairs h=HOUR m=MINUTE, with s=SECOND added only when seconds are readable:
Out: h=9 m=15
